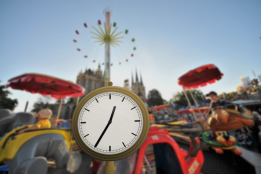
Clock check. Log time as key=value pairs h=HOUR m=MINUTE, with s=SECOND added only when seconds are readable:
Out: h=12 m=35
